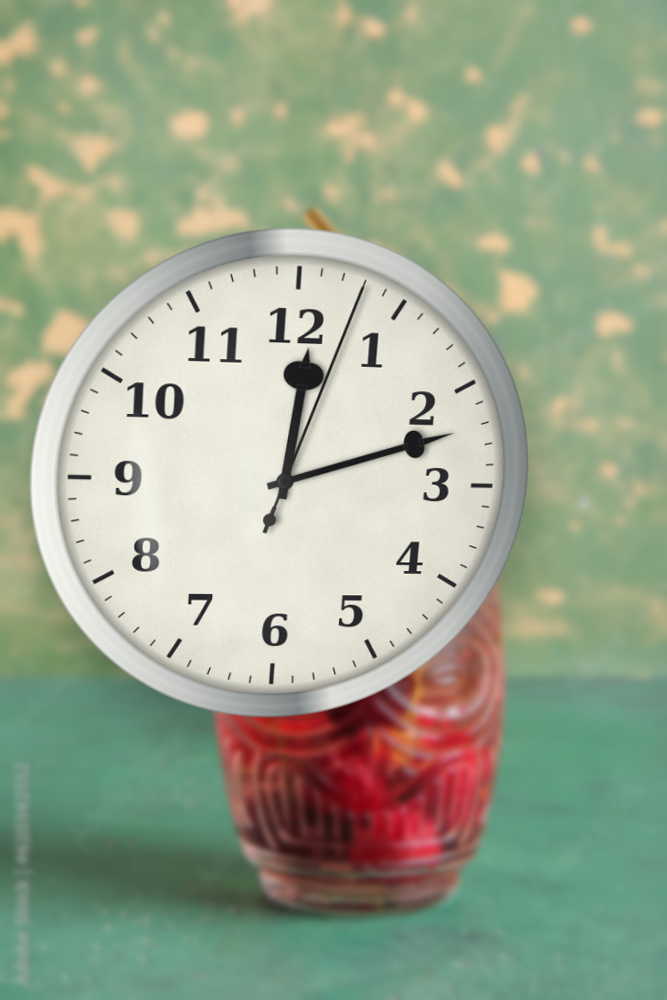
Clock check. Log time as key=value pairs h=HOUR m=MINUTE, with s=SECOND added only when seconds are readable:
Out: h=12 m=12 s=3
